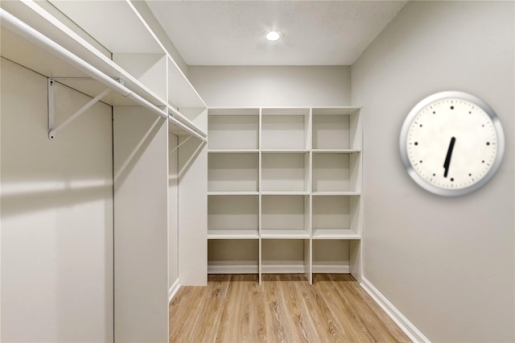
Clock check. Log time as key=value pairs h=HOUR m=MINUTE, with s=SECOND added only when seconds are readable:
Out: h=6 m=32
